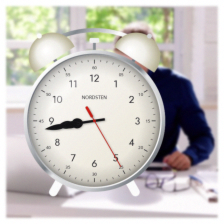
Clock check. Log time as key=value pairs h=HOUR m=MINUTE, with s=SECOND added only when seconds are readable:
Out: h=8 m=43 s=25
